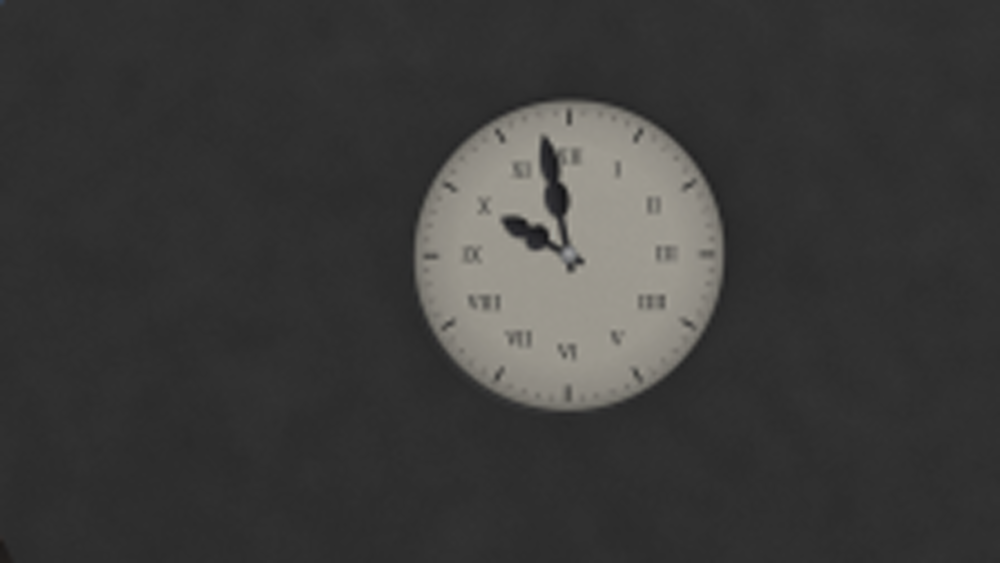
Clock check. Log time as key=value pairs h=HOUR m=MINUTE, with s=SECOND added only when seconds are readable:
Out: h=9 m=58
